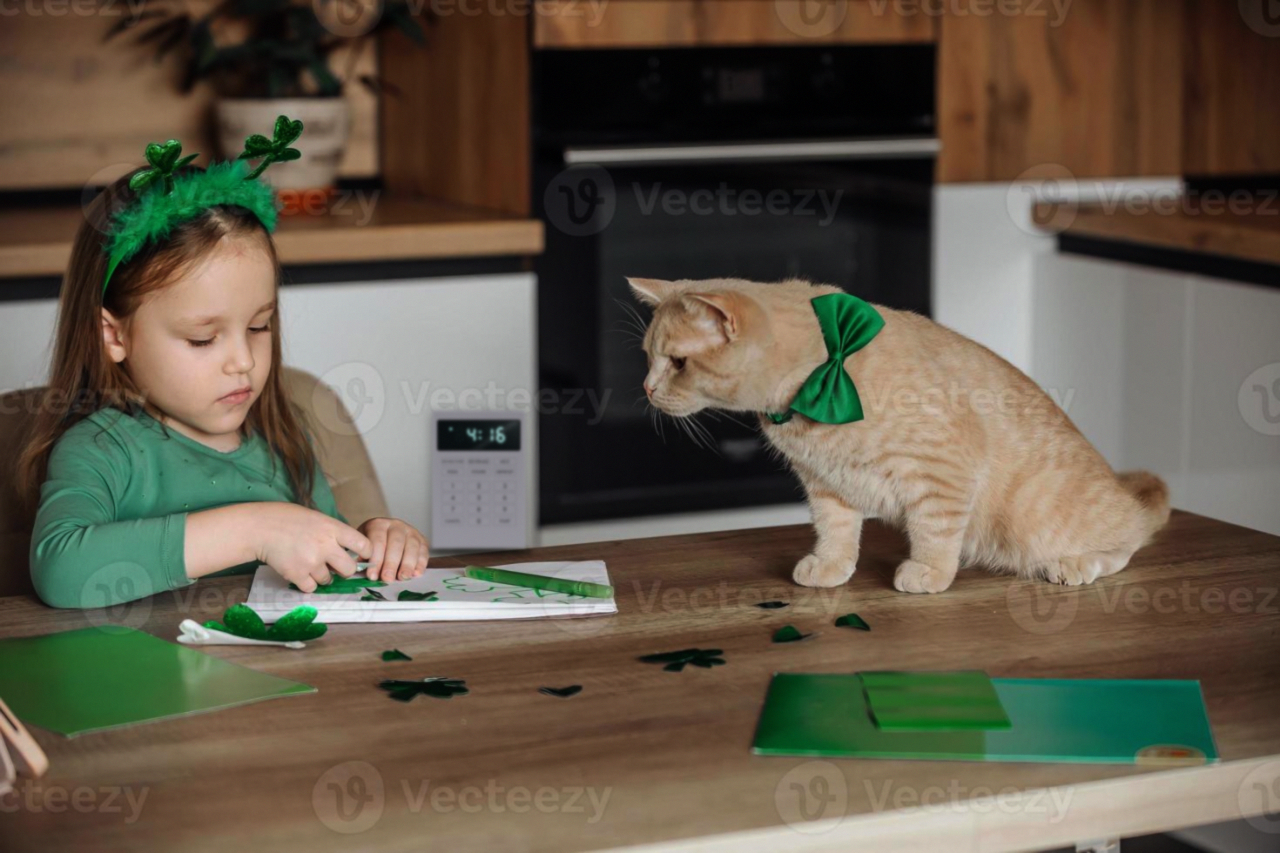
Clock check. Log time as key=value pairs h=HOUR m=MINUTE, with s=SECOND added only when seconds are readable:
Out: h=4 m=16
